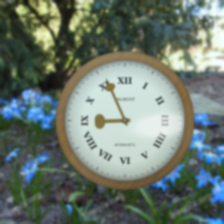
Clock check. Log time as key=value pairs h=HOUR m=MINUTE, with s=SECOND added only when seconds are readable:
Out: h=8 m=56
